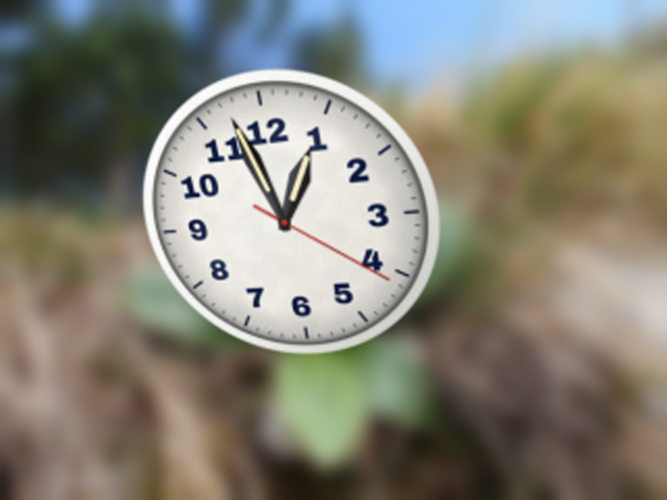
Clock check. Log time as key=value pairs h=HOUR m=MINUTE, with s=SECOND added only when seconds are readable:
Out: h=12 m=57 s=21
